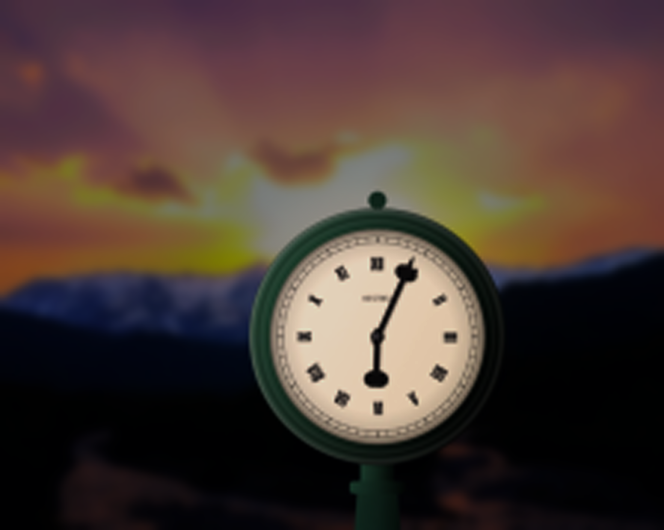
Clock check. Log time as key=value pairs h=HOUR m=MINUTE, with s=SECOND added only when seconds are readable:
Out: h=6 m=4
